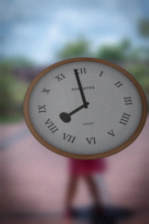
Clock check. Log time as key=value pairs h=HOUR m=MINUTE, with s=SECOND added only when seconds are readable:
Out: h=7 m=59
